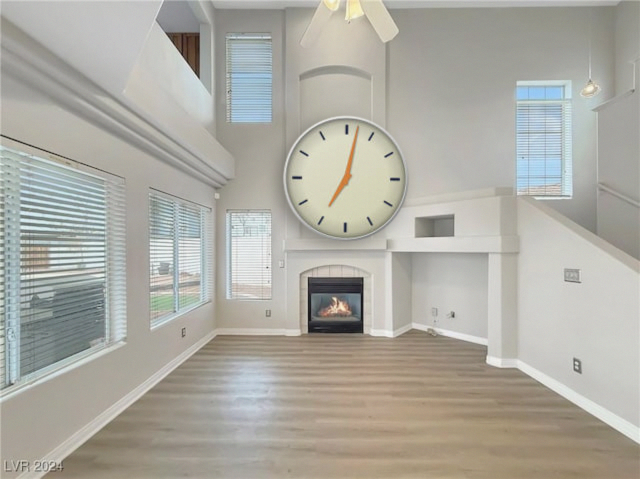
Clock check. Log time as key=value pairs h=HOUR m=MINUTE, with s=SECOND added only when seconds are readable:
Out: h=7 m=2
